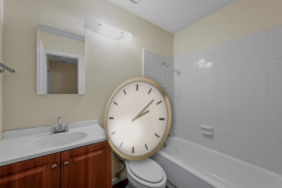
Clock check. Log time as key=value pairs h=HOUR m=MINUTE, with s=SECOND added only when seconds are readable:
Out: h=2 m=8
